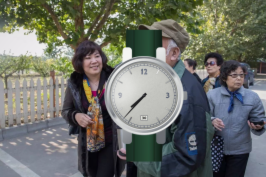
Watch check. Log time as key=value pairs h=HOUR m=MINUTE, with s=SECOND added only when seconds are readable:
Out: h=7 m=37
